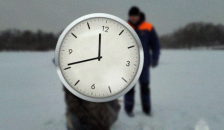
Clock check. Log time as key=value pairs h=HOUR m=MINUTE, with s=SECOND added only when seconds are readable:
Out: h=11 m=41
